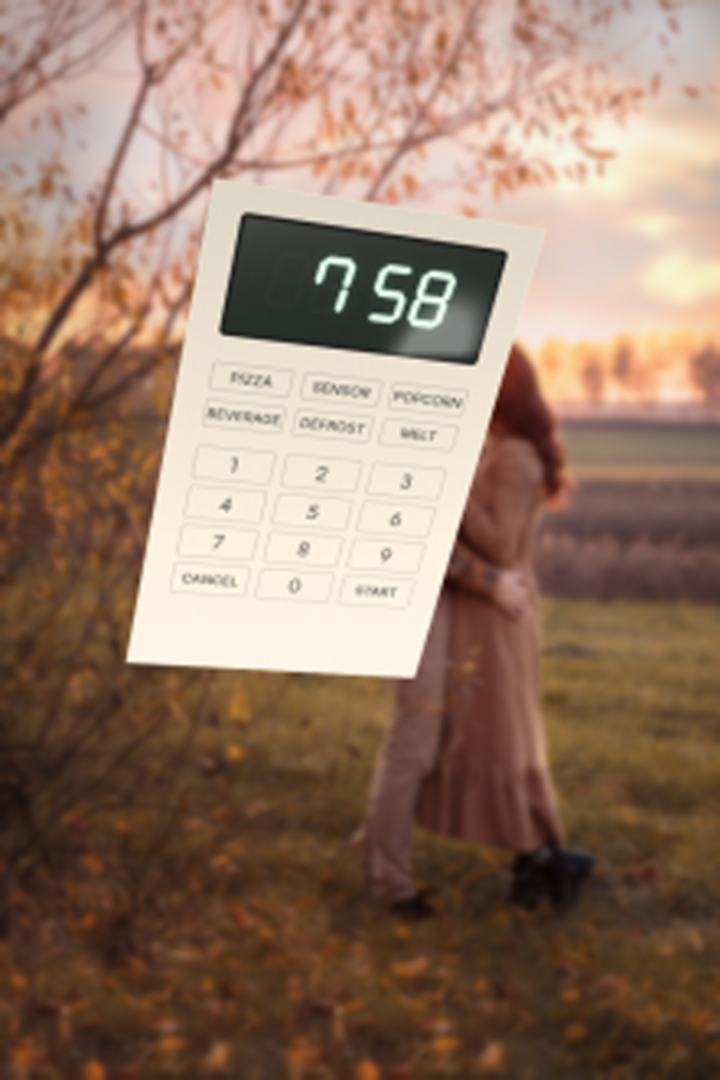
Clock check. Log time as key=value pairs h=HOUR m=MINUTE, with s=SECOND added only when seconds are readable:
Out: h=7 m=58
